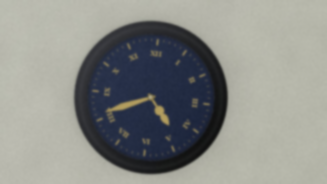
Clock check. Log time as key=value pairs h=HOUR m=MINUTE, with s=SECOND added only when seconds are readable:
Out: h=4 m=41
